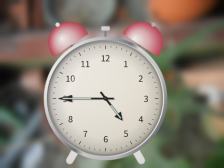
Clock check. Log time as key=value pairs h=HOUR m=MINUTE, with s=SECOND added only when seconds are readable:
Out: h=4 m=45
